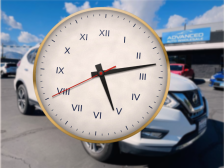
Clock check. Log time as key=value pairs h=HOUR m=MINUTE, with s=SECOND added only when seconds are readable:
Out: h=5 m=12 s=40
